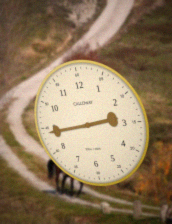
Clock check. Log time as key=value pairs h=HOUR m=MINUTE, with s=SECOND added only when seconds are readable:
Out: h=2 m=44
